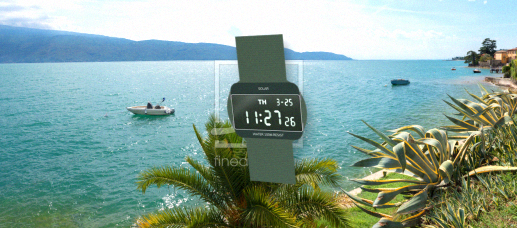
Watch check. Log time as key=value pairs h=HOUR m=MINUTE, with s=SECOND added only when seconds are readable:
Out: h=11 m=27 s=26
